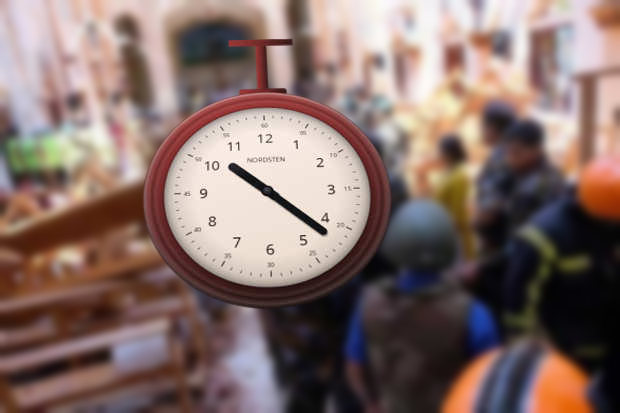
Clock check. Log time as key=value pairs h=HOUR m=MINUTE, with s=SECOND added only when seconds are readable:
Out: h=10 m=22
